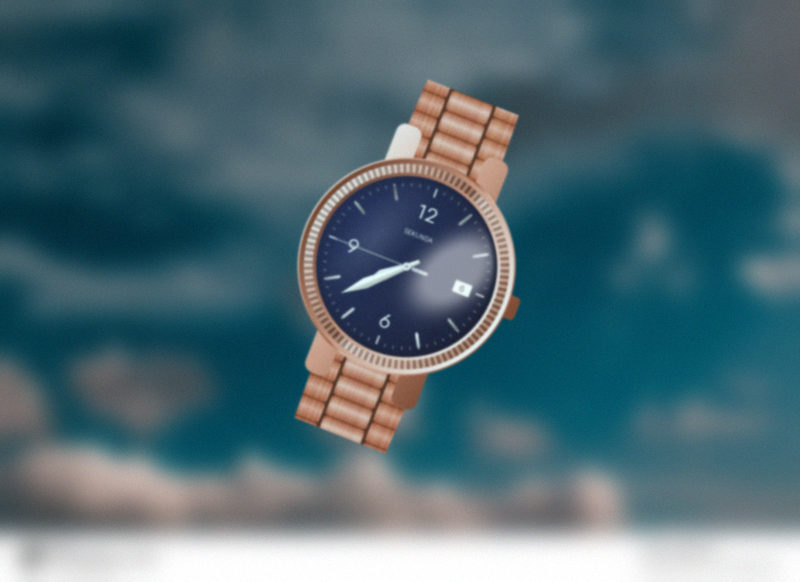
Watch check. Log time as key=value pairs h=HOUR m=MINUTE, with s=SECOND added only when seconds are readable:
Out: h=7 m=37 s=45
